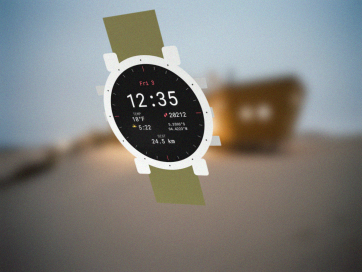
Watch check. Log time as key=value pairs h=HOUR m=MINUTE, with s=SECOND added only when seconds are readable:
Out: h=12 m=35
